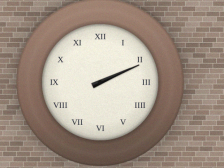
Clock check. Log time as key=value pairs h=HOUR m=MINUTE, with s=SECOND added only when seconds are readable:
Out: h=2 m=11
